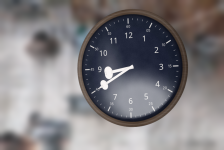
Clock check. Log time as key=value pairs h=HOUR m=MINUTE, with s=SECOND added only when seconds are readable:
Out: h=8 m=40
